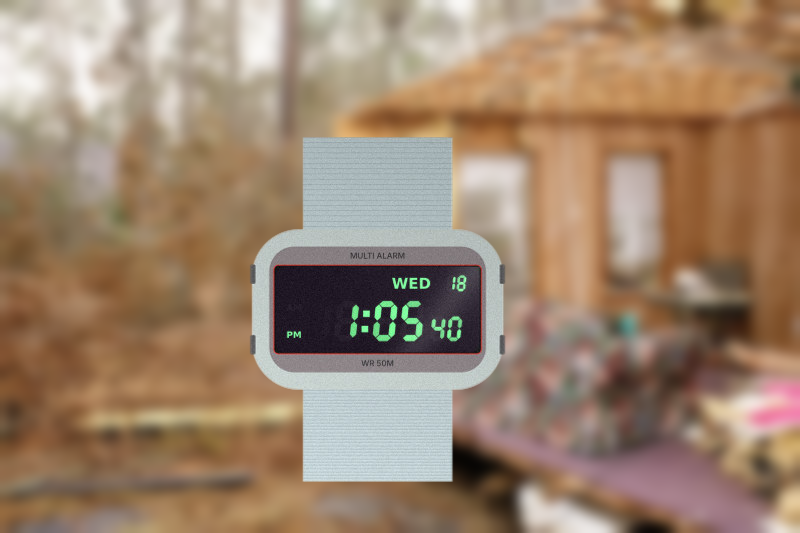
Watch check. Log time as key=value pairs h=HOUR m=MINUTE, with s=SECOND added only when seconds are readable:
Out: h=1 m=5 s=40
